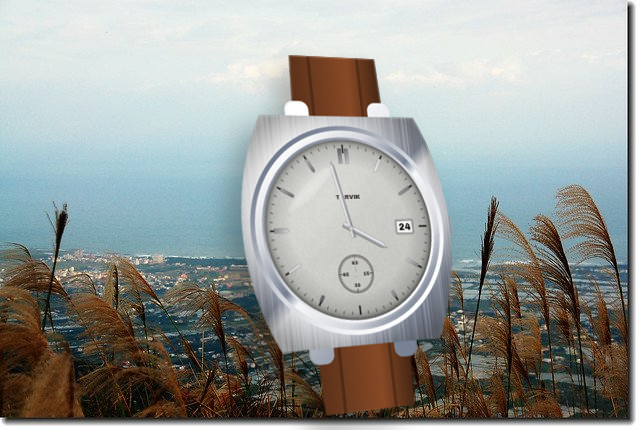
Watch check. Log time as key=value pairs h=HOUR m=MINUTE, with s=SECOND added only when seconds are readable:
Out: h=3 m=58
